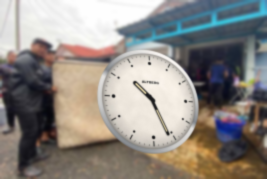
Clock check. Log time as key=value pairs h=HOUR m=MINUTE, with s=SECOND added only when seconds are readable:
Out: h=10 m=26
